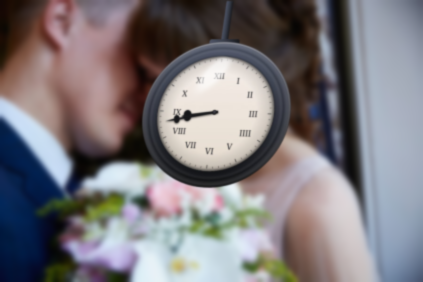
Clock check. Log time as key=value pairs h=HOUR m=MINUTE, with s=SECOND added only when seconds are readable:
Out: h=8 m=43
